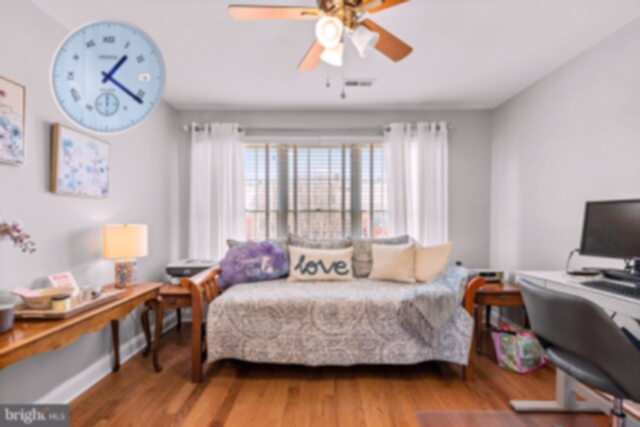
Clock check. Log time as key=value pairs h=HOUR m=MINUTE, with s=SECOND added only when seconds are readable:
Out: h=1 m=21
